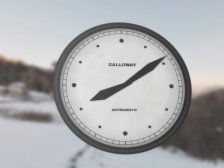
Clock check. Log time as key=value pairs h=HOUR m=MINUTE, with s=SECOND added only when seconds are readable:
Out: h=8 m=9
